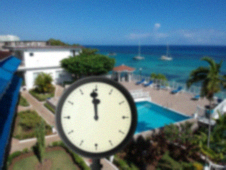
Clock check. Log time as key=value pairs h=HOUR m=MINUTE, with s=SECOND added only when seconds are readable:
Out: h=11 m=59
